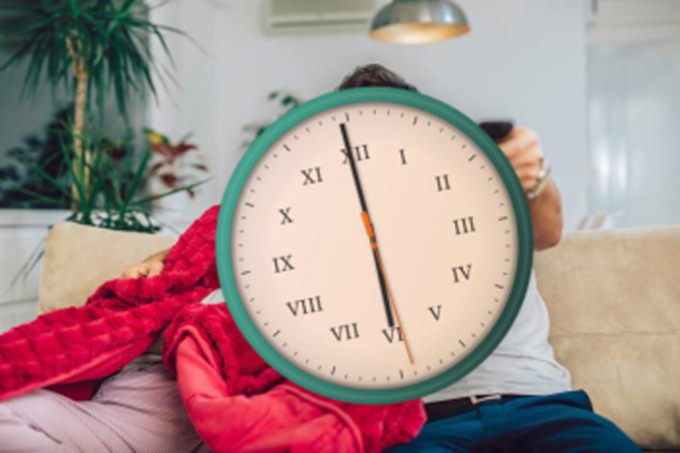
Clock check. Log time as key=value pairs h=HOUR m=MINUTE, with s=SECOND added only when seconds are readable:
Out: h=5 m=59 s=29
